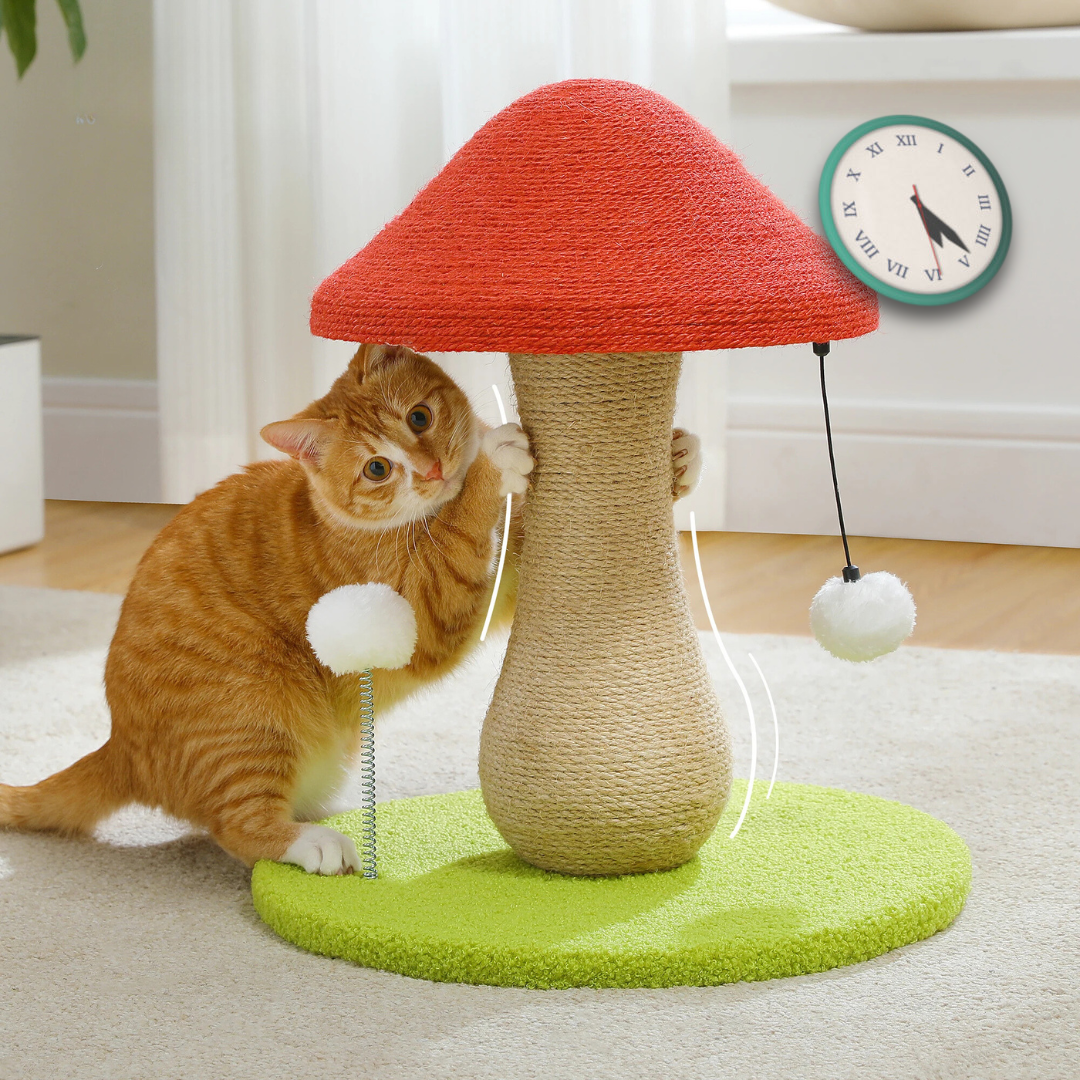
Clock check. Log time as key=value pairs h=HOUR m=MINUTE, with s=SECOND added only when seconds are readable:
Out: h=5 m=23 s=29
